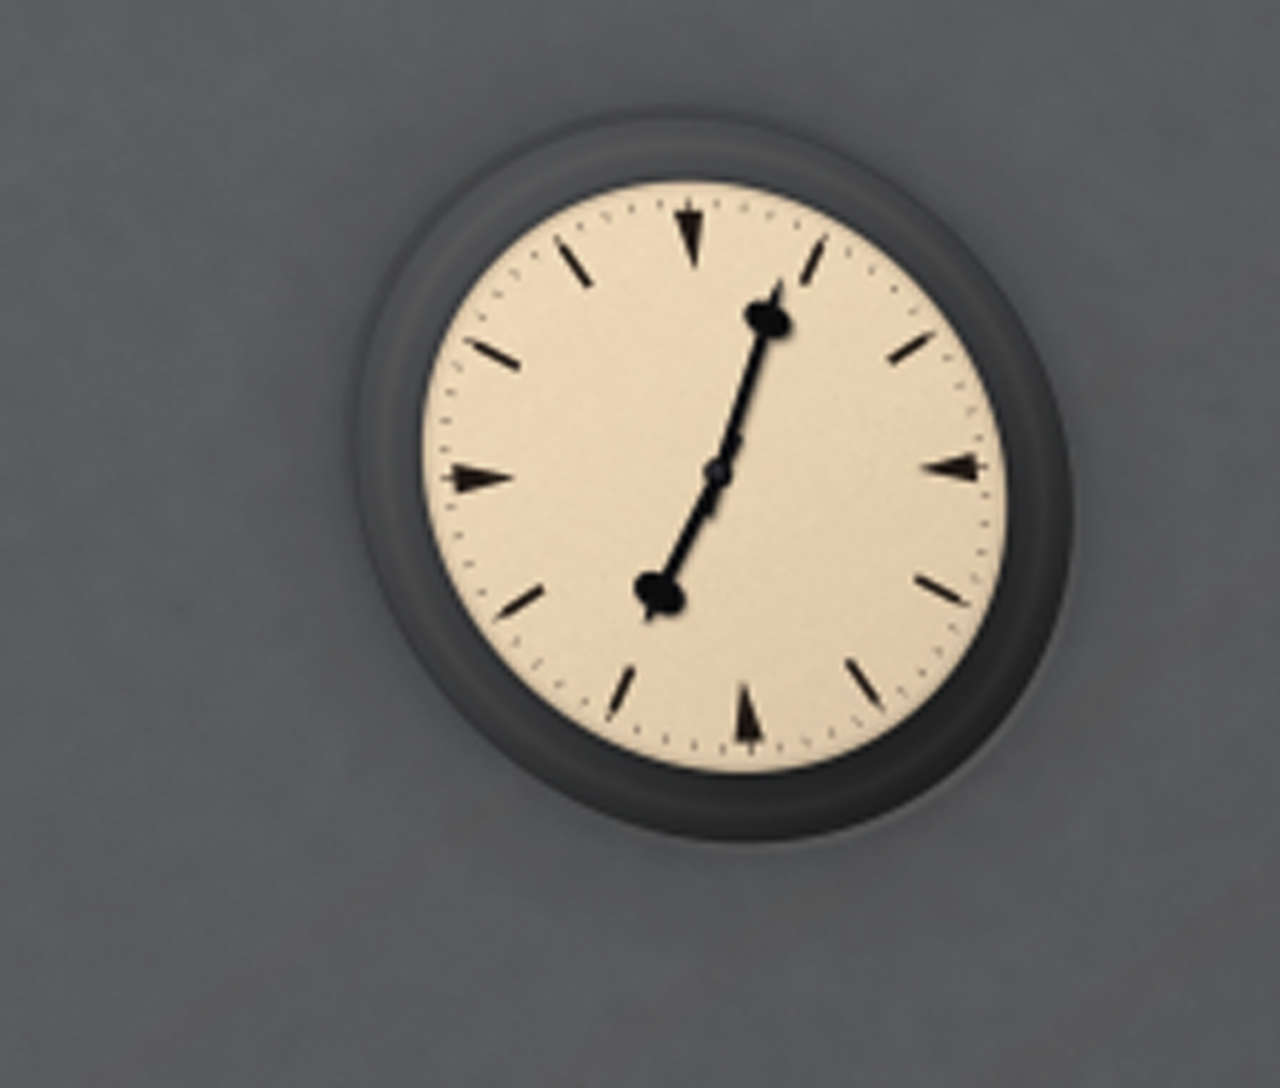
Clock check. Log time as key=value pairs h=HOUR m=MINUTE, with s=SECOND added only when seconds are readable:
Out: h=7 m=4
